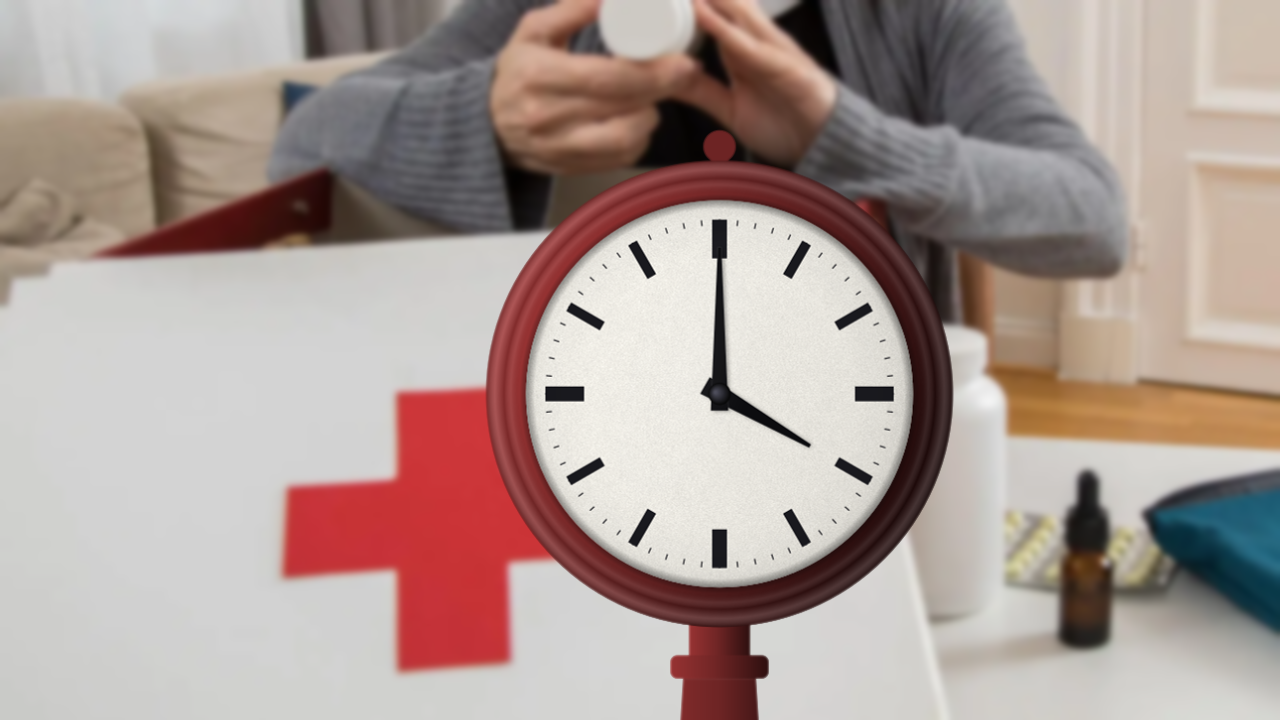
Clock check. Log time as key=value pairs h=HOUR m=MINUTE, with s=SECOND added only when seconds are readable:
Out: h=4 m=0
